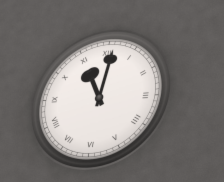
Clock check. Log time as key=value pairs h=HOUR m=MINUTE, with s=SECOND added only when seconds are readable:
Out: h=11 m=1
